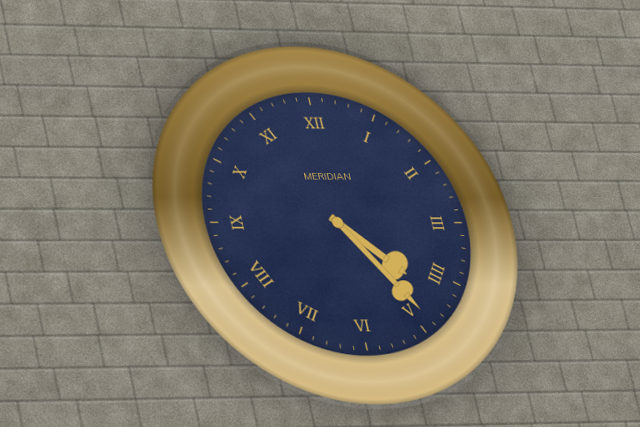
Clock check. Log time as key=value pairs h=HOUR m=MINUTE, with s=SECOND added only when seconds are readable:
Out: h=4 m=24
